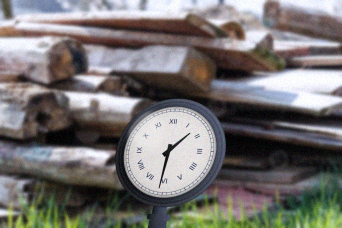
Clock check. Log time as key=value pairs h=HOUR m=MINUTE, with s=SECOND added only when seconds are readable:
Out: h=1 m=31
